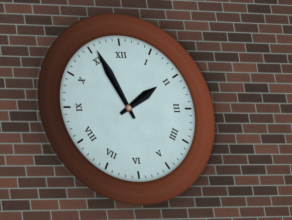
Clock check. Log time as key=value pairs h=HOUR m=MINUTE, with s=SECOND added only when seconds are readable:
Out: h=1 m=56
